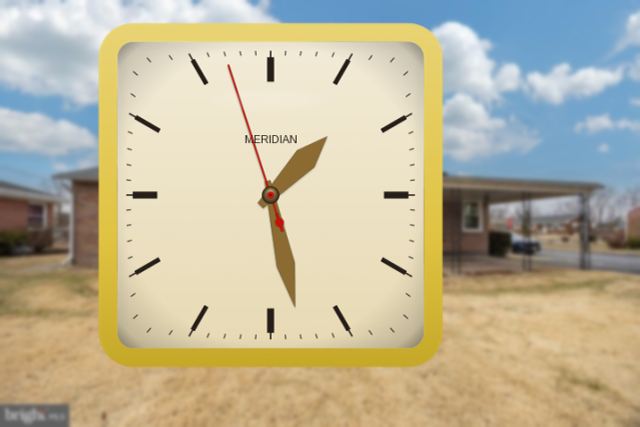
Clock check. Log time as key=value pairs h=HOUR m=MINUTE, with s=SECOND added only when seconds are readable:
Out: h=1 m=27 s=57
